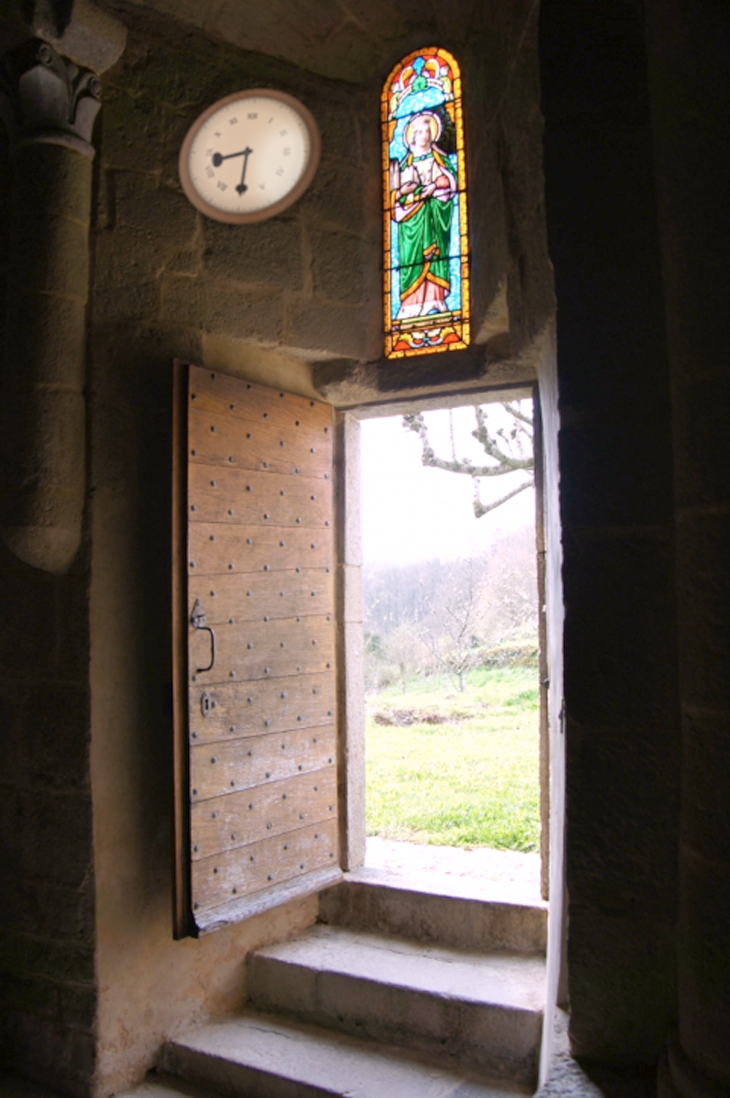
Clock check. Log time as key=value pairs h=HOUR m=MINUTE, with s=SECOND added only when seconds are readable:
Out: h=8 m=30
